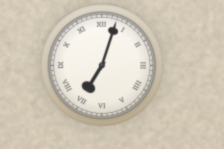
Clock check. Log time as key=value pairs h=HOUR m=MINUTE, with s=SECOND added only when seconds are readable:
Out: h=7 m=3
